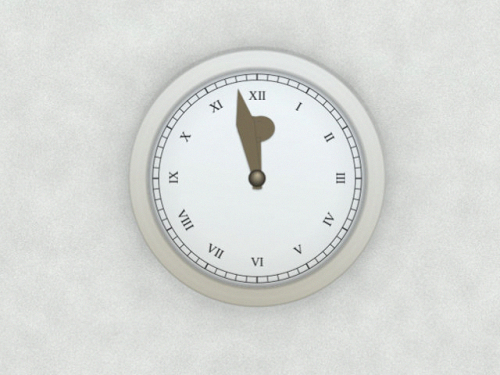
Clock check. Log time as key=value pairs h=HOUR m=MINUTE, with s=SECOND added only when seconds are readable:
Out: h=11 m=58
